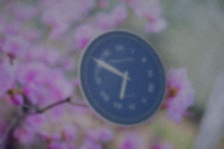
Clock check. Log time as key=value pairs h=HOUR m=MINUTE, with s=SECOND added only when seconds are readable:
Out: h=6 m=51
